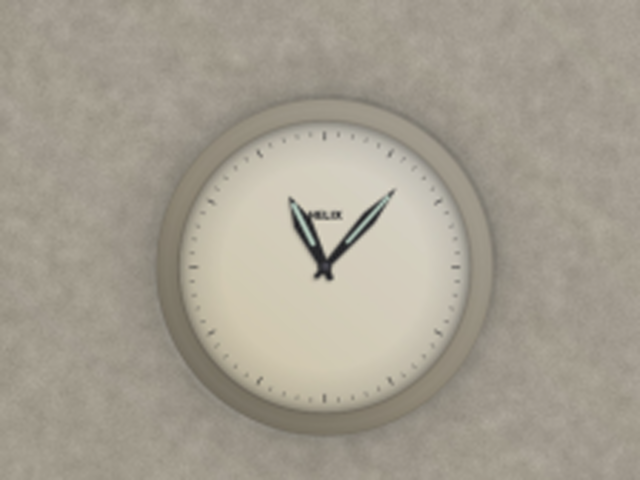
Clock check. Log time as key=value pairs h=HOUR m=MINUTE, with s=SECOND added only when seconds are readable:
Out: h=11 m=7
